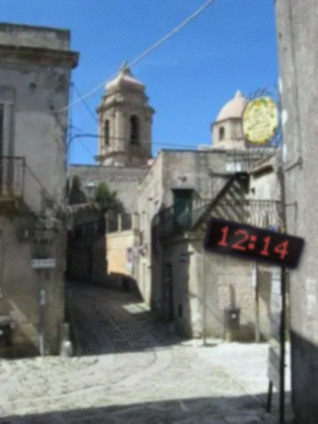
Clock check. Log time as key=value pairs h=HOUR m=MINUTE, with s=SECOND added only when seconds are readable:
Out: h=12 m=14
